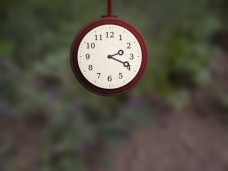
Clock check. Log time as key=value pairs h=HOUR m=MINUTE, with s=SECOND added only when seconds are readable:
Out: h=2 m=19
